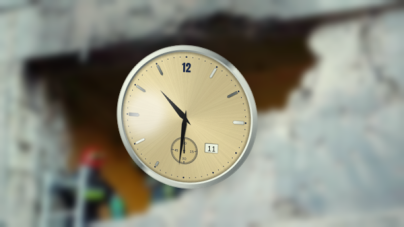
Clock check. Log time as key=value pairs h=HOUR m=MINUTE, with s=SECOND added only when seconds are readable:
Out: h=10 m=31
